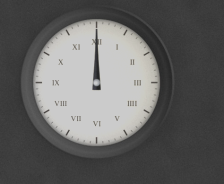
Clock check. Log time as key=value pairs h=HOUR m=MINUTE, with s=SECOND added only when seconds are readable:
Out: h=12 m=0
